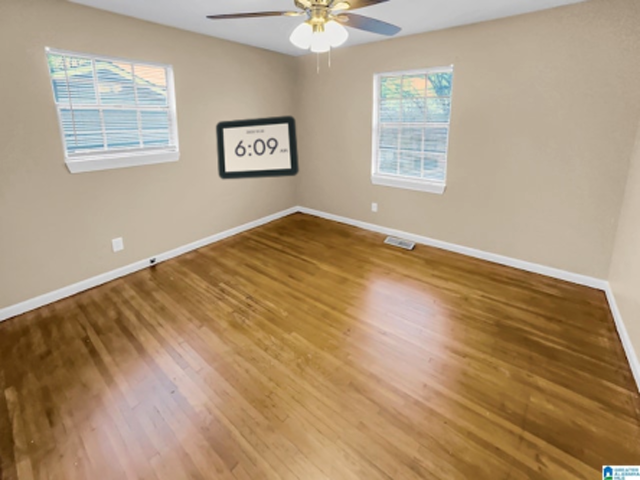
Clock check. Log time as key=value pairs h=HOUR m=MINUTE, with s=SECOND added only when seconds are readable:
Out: h=6 m=9
